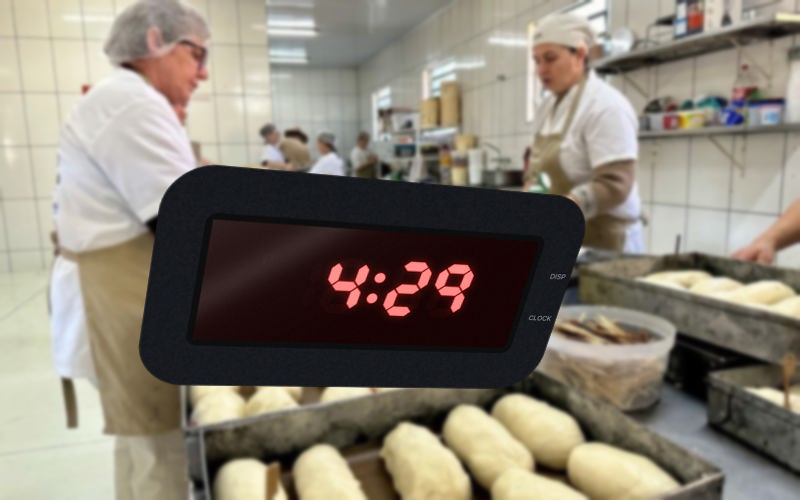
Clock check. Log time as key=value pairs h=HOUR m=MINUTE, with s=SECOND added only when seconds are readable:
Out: h=4 m=29
